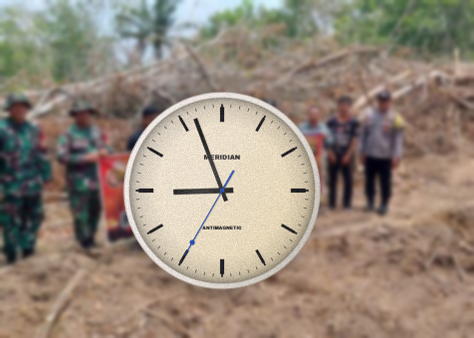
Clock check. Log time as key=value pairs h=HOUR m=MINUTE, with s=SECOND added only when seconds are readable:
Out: h=8 m=56 s=35
